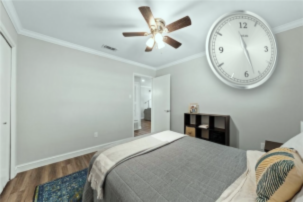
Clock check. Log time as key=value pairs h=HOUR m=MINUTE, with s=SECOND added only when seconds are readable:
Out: h=11 m=27
